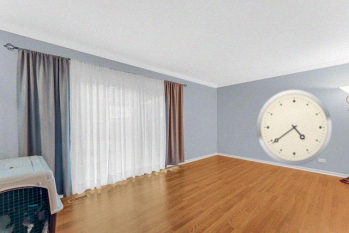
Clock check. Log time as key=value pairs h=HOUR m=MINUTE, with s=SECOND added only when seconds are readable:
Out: h=4 m=39
